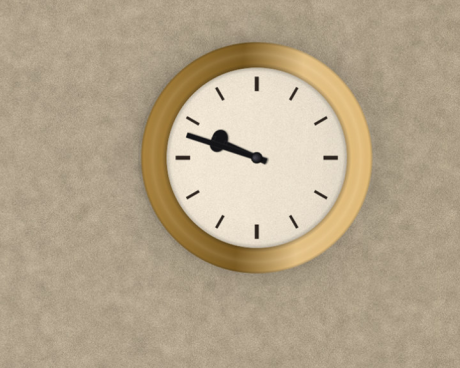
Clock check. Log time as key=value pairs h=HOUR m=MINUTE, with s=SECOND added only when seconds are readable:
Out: h=9 m=48
